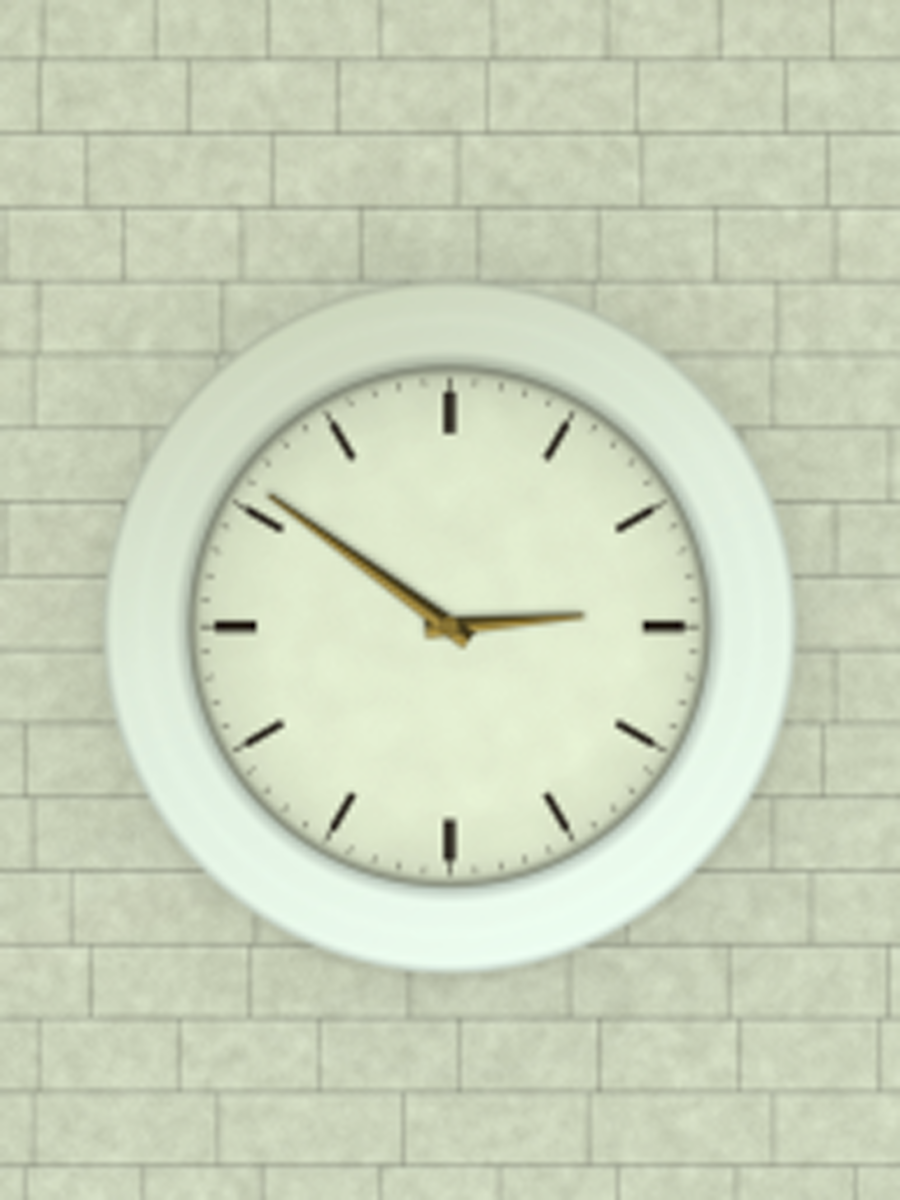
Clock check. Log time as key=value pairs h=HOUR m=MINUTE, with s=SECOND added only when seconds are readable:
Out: h=2 m=51
